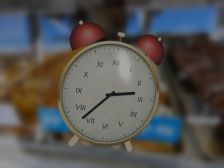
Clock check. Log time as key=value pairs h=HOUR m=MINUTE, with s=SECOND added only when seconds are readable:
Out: h=2 m=37
